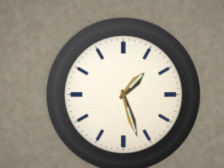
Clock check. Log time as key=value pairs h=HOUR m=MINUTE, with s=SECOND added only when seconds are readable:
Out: h=1 m=27
